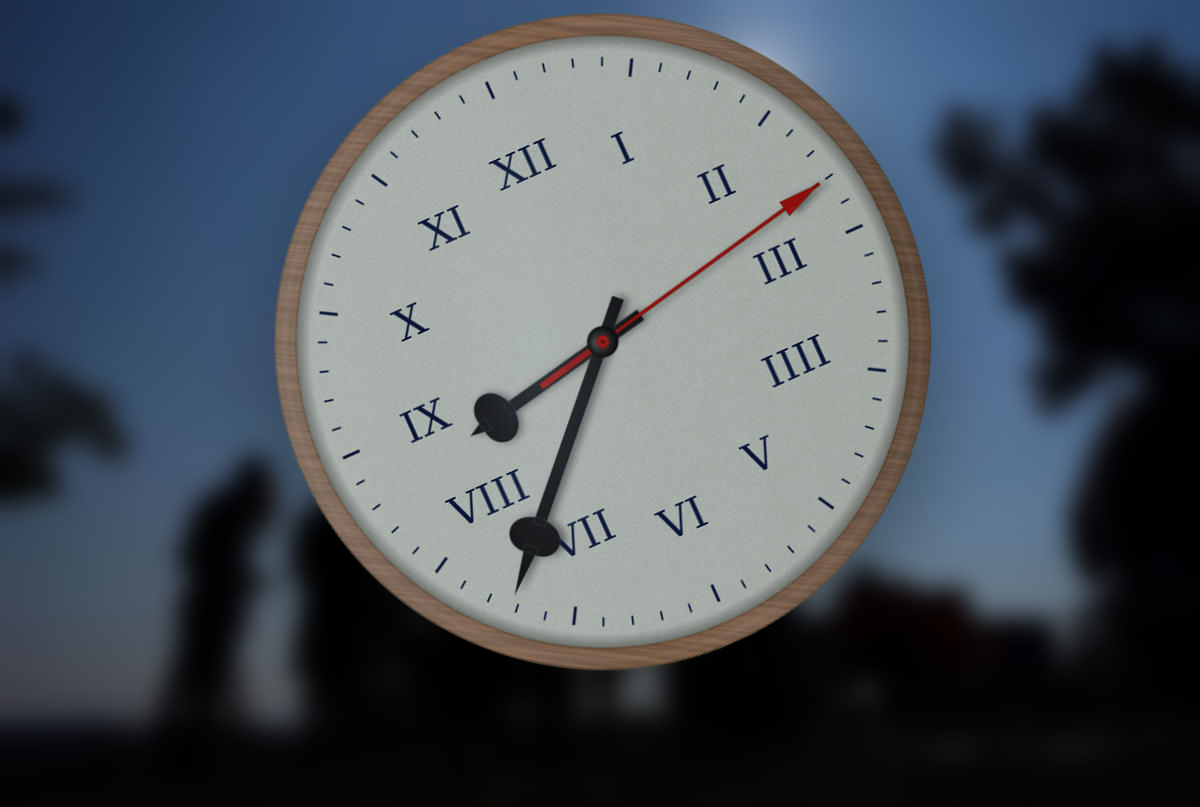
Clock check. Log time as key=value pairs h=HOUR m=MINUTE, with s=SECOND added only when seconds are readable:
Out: h=8 m=37 s=13
